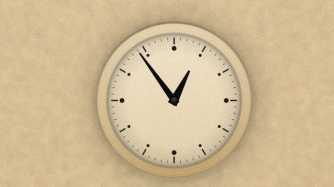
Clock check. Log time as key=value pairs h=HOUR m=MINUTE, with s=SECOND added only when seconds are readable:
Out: h=12 m=54
